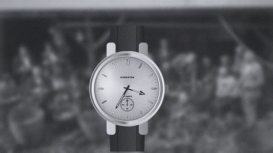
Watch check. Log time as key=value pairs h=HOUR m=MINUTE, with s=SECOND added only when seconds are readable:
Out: h=3 m=35
